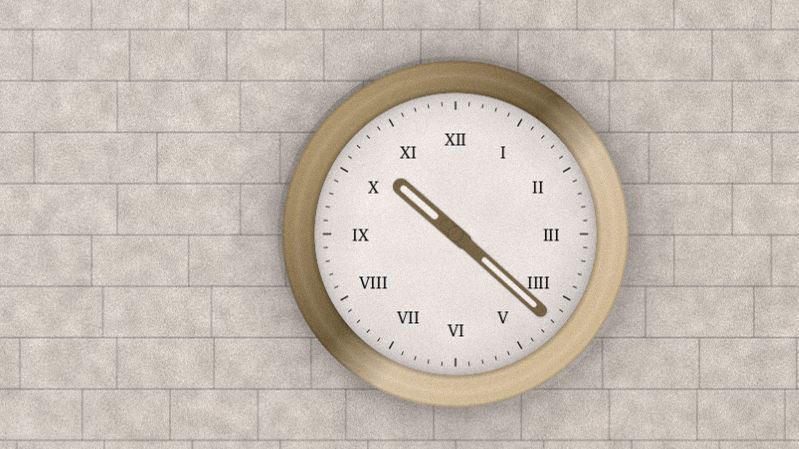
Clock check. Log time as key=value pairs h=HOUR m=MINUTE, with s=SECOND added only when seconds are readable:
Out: h=10 m=22
